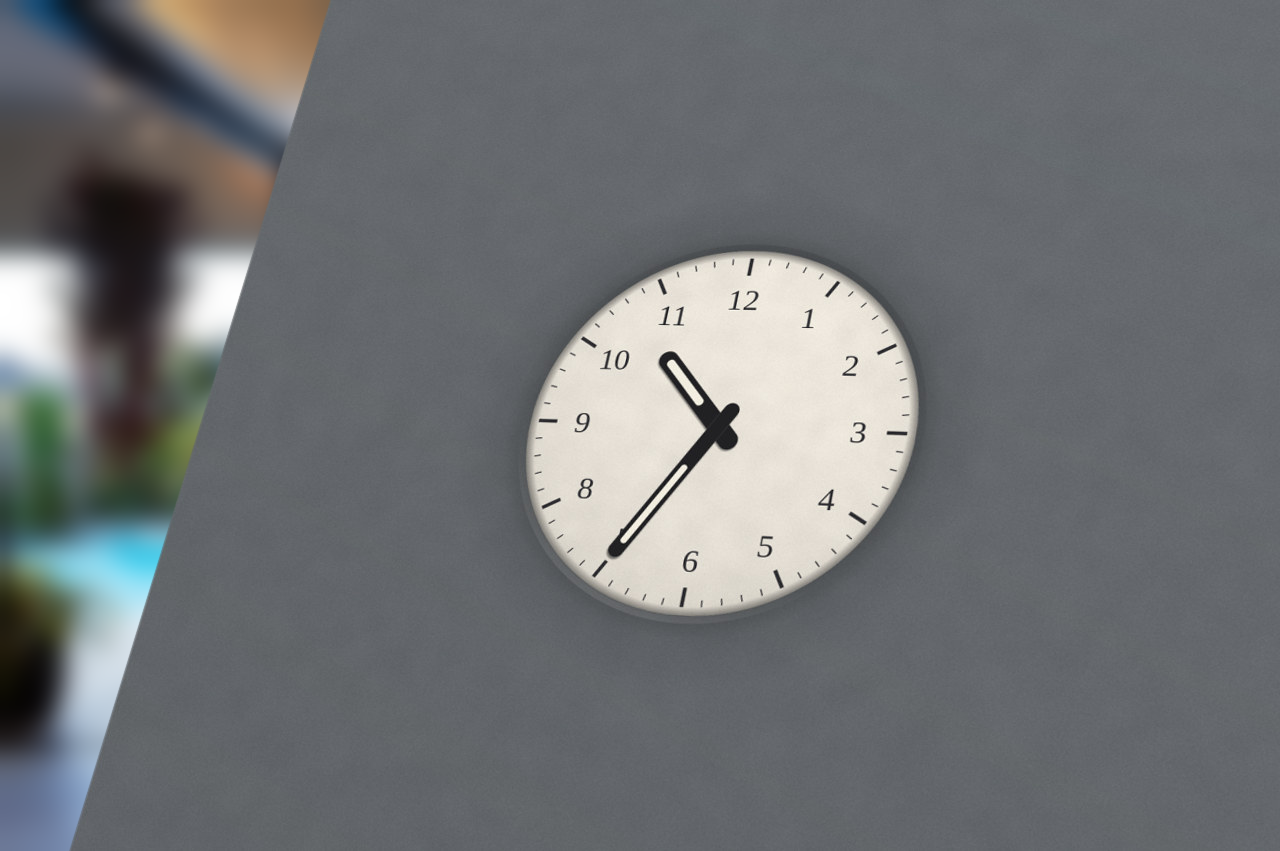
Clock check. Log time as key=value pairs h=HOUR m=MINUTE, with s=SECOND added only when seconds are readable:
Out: h=10 m=35
